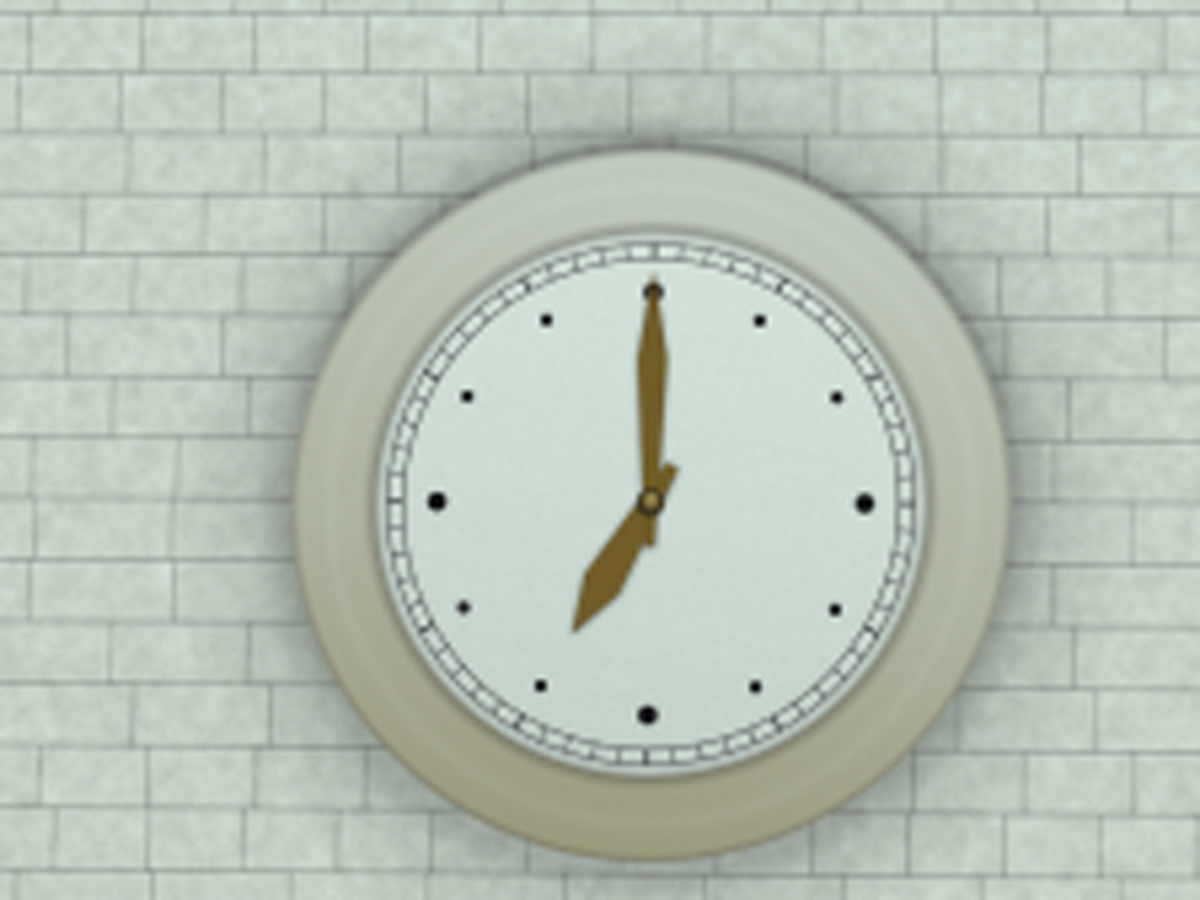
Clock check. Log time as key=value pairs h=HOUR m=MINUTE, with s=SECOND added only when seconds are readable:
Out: h=7 m=0
